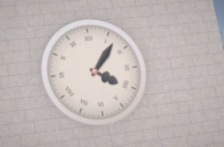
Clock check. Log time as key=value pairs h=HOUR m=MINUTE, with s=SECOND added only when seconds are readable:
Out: h=4 m=7
